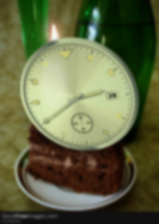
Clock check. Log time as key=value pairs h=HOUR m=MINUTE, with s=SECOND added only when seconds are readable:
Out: h=2 m=40
